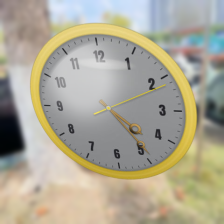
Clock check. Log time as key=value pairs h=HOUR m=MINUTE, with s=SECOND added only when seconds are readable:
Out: h=4 m=24 s=11
